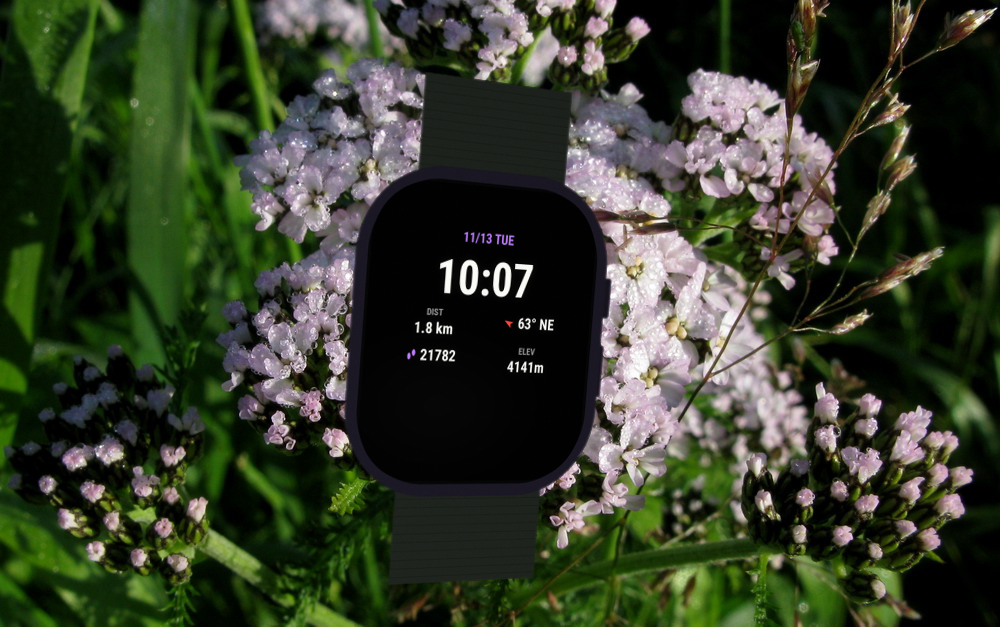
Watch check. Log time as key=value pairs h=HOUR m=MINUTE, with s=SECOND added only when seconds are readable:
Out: h=10 m=7
